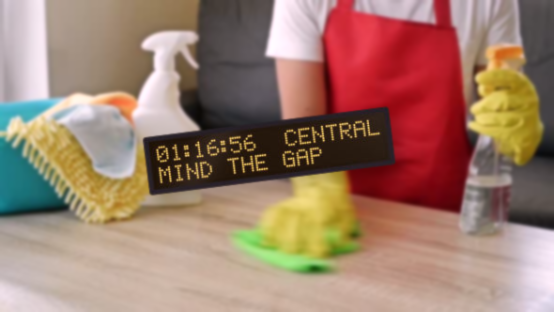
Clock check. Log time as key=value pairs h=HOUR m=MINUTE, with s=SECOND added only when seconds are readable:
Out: h=1 m=16 s=56
